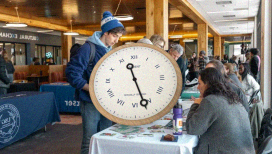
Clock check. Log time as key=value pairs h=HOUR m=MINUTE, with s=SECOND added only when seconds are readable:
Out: h=11 m=27
